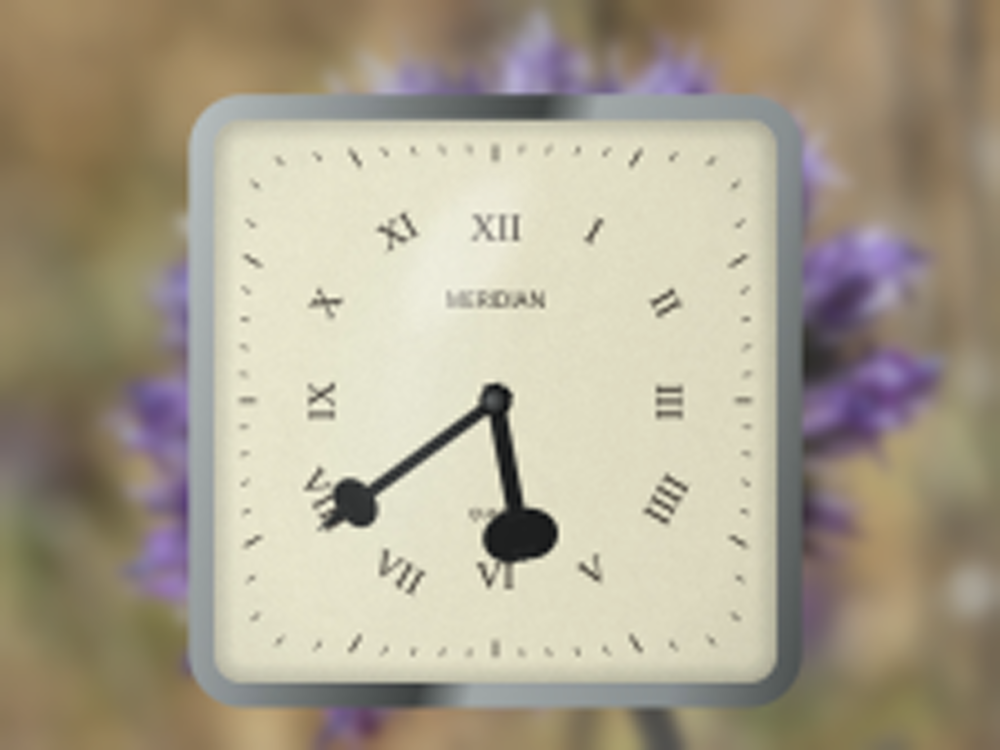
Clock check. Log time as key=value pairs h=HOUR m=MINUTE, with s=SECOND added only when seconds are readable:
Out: h=5 m=39
